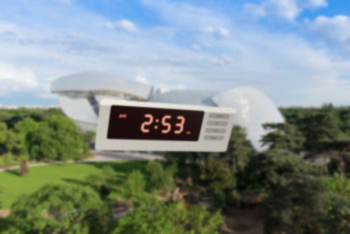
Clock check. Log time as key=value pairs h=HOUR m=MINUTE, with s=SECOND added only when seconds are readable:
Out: h=2 m=53
